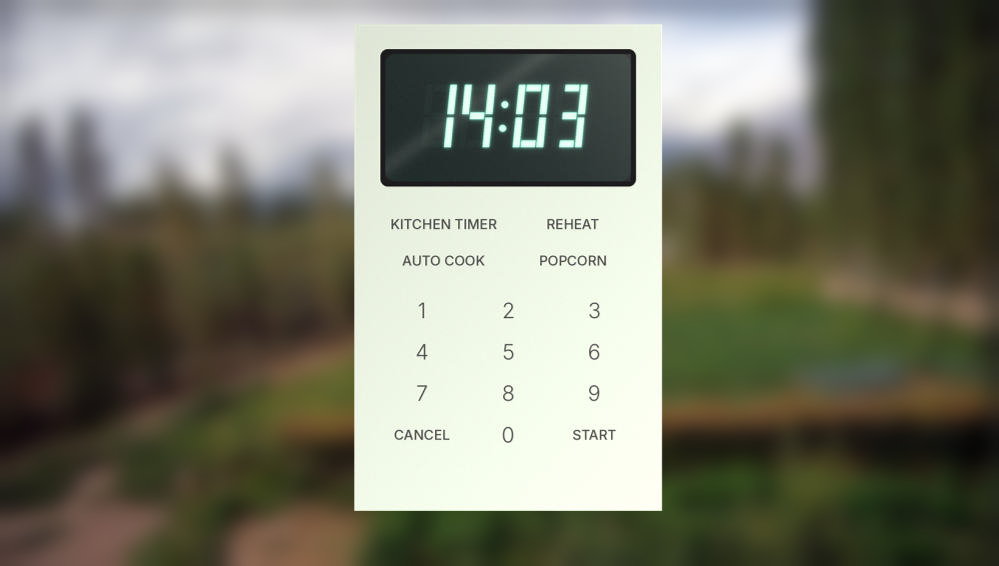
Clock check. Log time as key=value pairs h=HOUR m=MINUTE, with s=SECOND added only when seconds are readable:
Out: h=14 m=3
